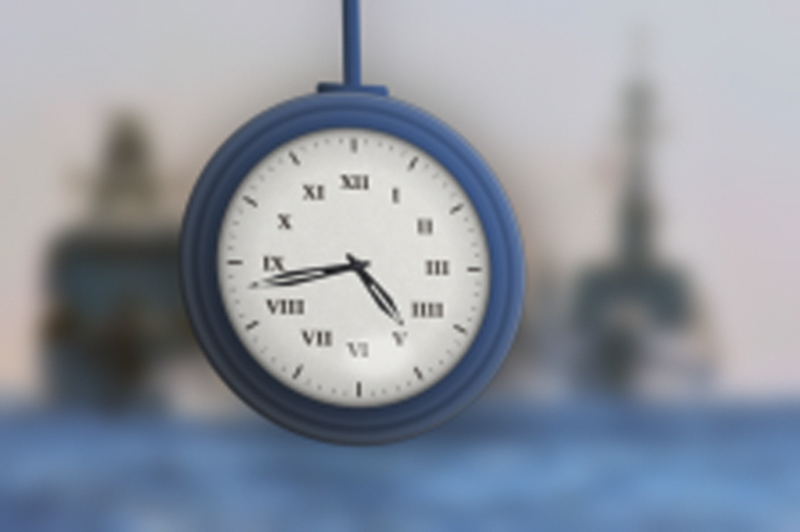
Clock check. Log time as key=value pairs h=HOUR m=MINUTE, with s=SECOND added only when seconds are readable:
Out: h=4 m=43
